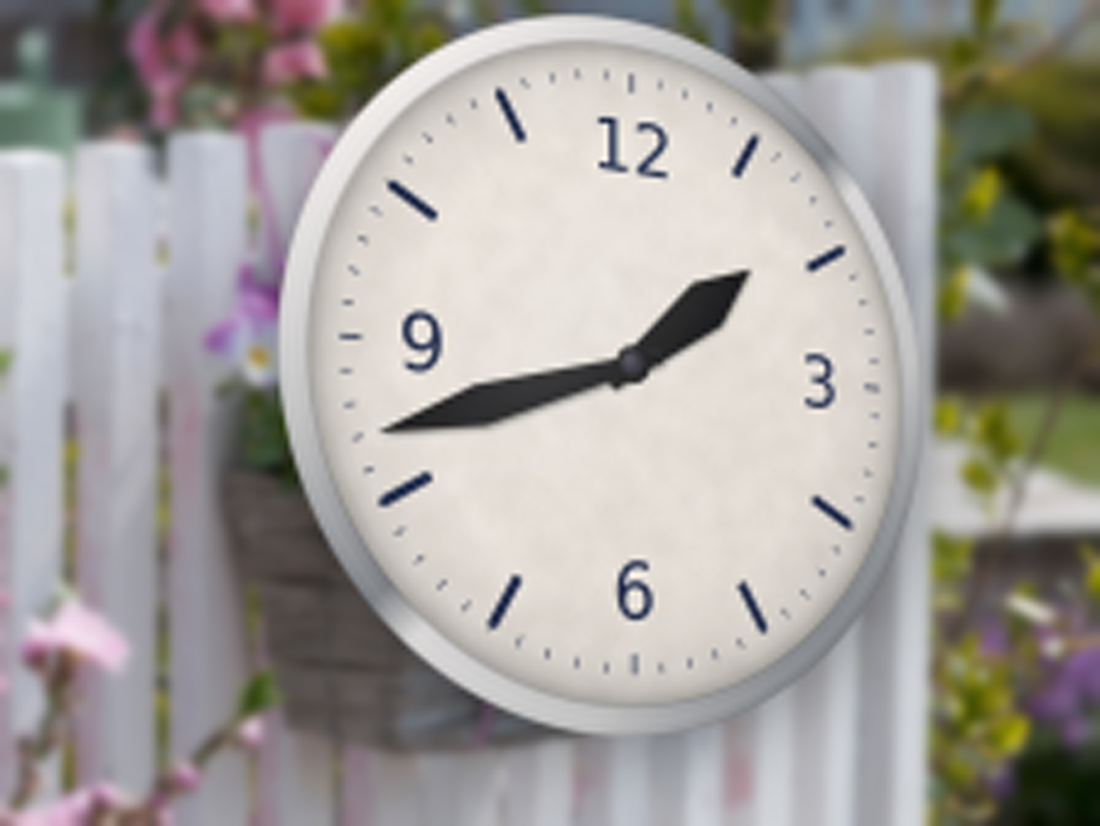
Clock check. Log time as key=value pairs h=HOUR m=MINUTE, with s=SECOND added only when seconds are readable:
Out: h=1 m=42
